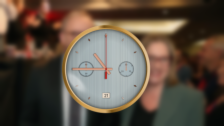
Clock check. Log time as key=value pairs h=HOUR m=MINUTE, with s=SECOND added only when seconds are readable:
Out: h=10 m=45
